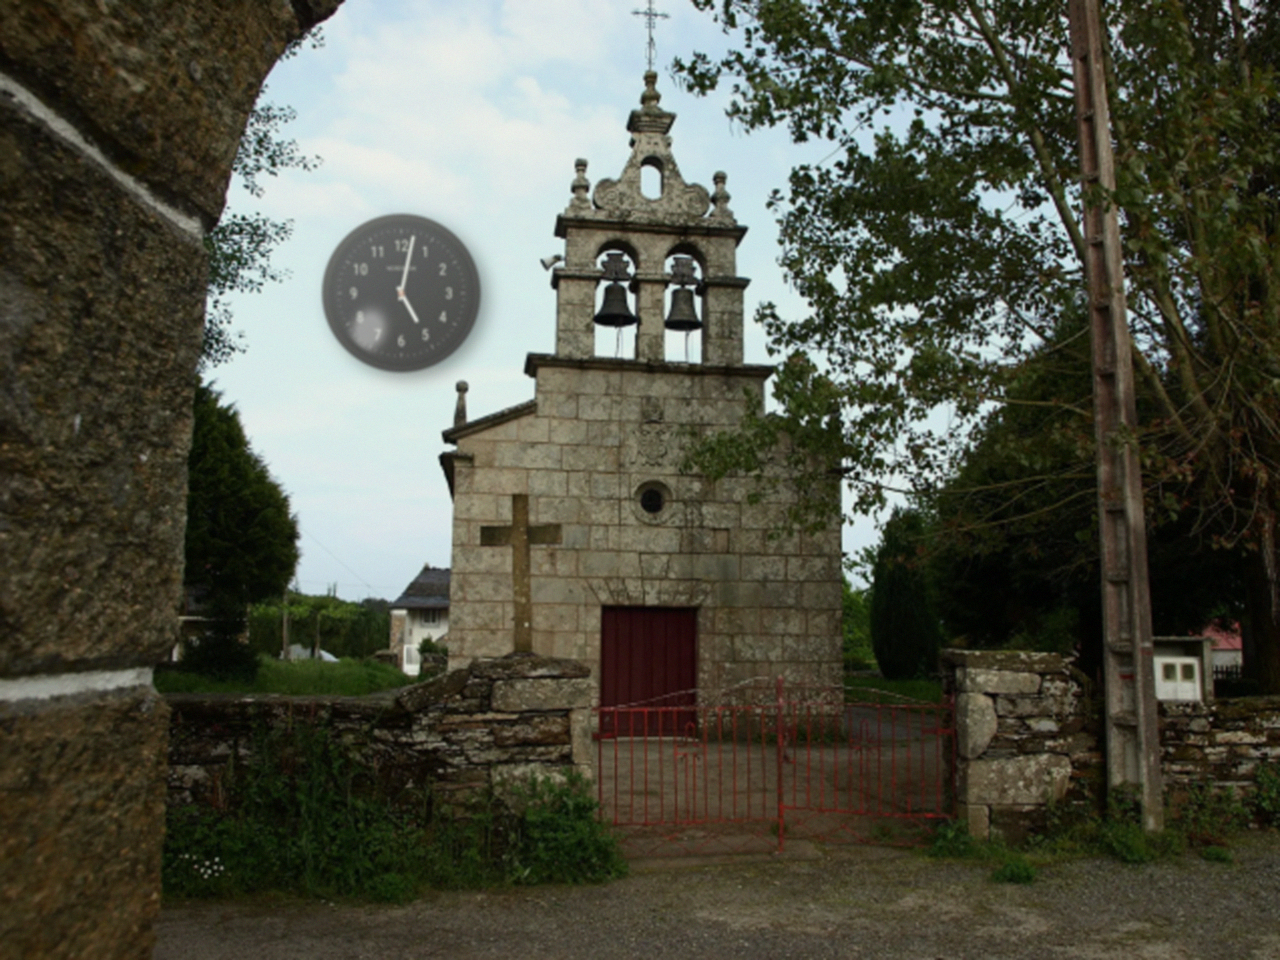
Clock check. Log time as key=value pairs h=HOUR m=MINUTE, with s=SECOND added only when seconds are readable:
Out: h=5 m=2
